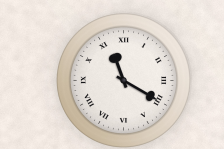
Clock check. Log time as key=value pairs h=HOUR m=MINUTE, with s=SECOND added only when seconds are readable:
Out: h=11 m=20
